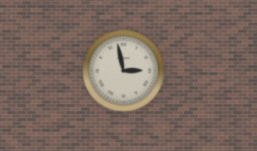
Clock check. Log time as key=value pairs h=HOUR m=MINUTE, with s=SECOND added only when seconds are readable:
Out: h=2 m=58
